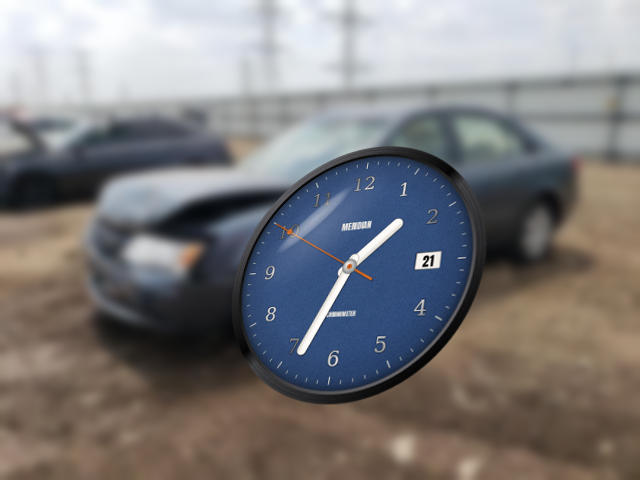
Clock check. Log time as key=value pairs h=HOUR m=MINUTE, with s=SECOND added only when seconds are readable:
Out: h=1 m=33 s=50
